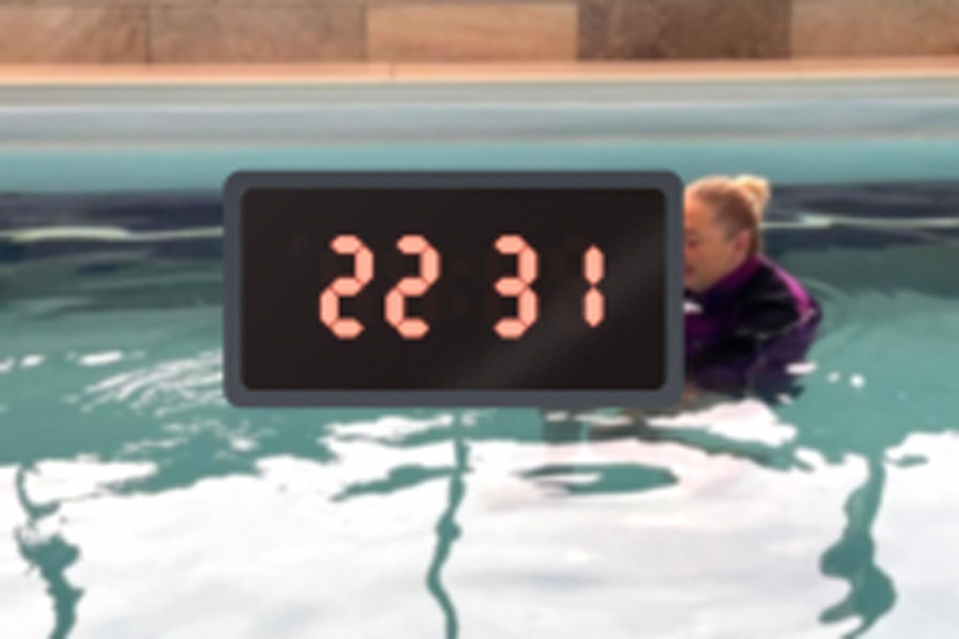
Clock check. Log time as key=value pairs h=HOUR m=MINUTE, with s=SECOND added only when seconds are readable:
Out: h=22 m=31
